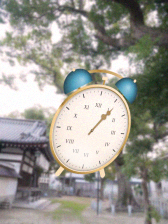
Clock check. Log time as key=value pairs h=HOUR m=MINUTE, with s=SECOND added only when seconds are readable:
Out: h=1 m=6
